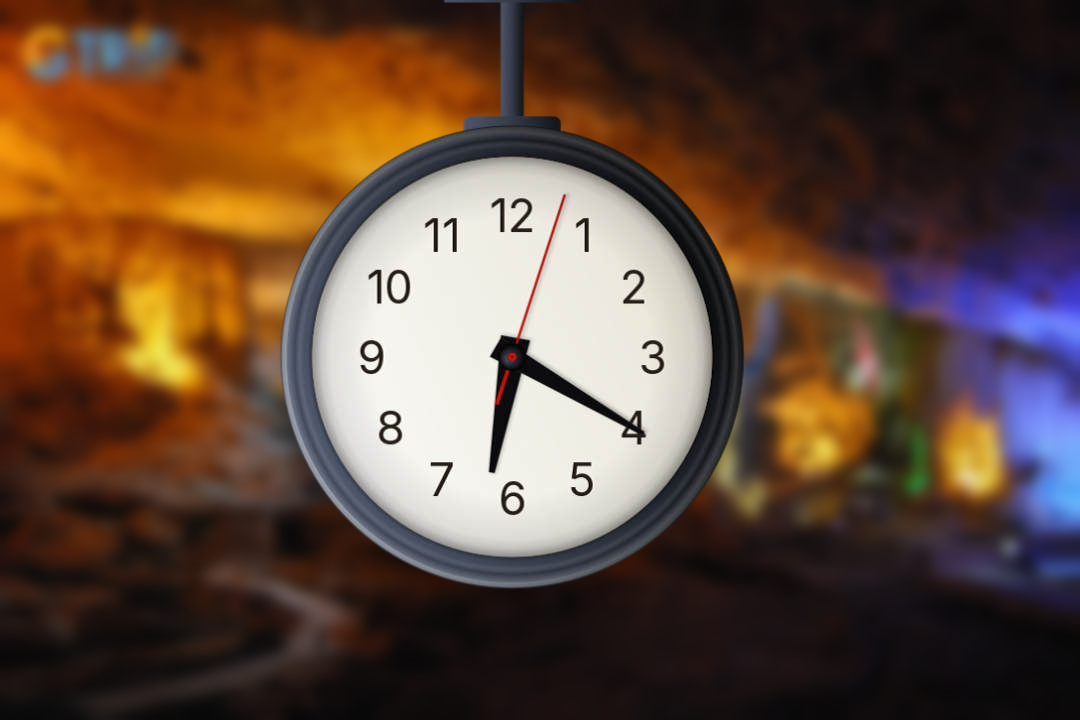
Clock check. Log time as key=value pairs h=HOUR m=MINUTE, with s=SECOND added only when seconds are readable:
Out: h=6 m=20 s=3
